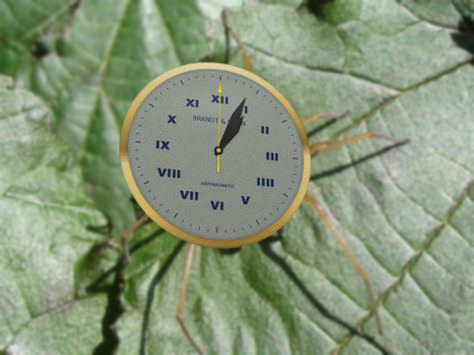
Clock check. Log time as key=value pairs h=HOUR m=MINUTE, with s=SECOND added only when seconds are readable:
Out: h=1 m=4 s=0
